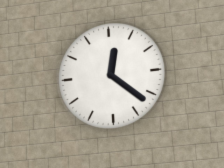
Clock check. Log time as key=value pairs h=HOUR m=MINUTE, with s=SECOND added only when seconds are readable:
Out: h=12 m=22
